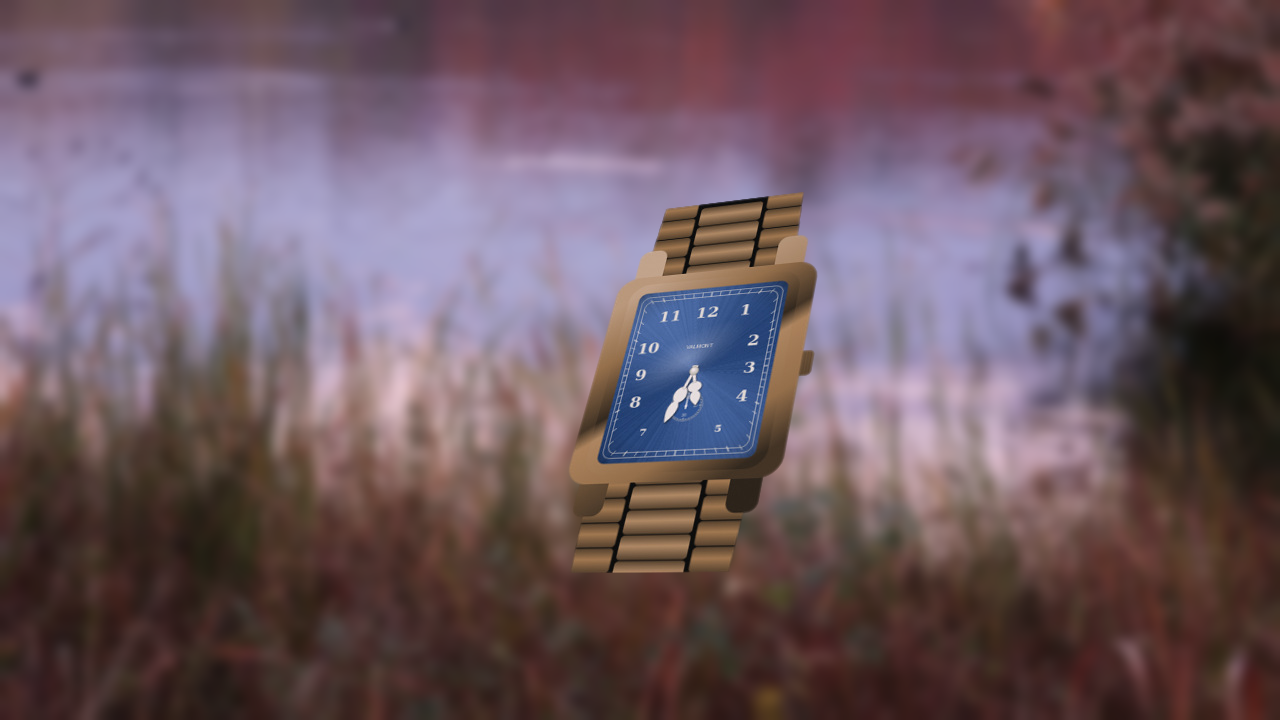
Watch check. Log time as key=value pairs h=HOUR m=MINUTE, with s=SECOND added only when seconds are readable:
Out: h=5 m=33
